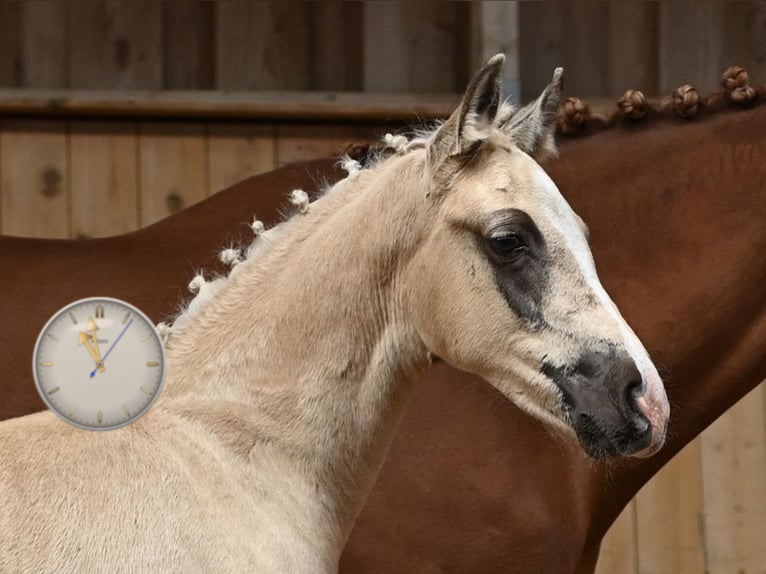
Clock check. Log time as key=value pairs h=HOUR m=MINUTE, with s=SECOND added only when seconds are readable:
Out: h=10 m=58 s=6
